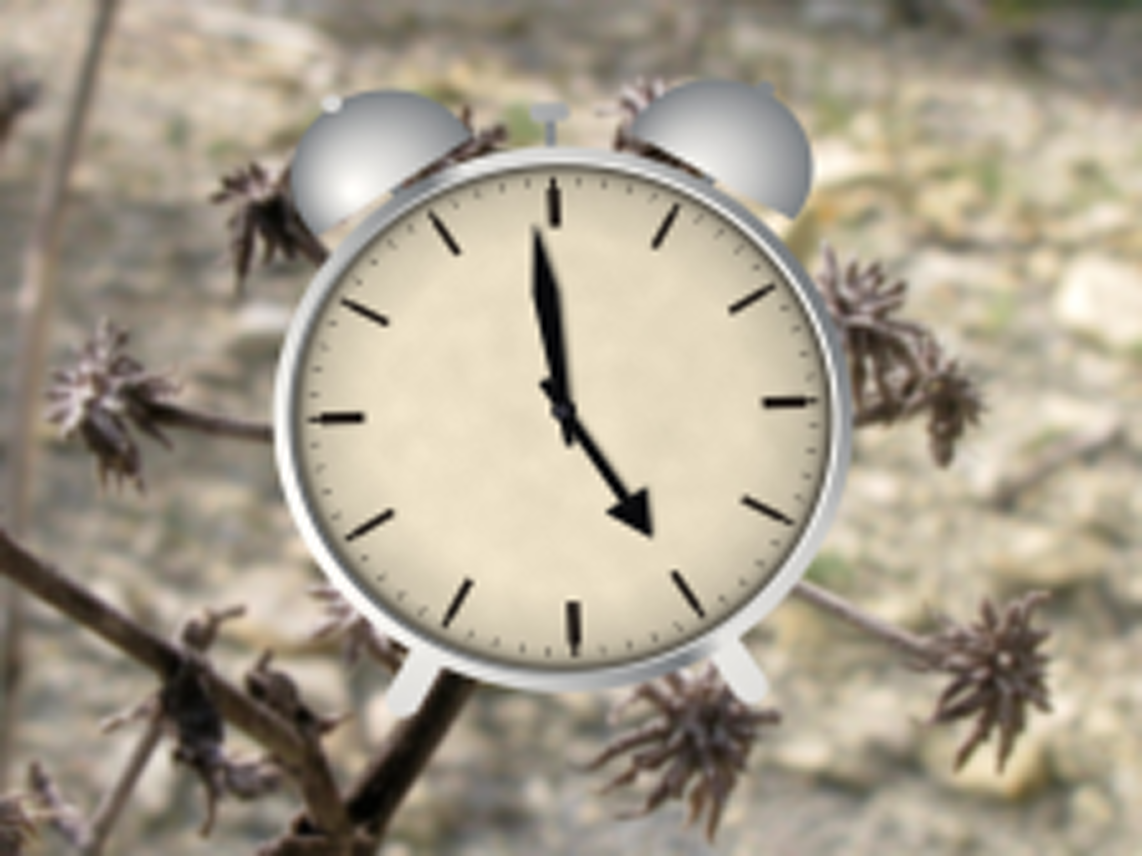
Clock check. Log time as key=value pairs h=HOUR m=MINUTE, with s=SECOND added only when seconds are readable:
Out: h=4 m=59
